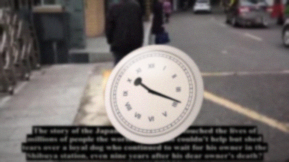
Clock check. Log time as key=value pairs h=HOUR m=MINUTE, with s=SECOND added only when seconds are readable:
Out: h=10 m=19
